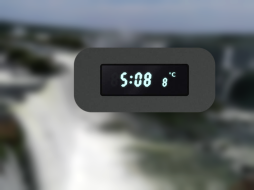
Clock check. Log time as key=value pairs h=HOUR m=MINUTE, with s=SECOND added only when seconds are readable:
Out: h=5 m=8
